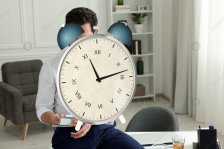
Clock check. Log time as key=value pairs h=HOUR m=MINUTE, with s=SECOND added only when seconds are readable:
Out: h=11 m=13
